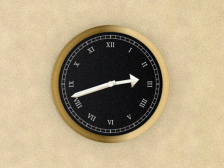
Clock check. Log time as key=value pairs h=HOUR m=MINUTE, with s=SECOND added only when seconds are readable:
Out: h=2 m=42
